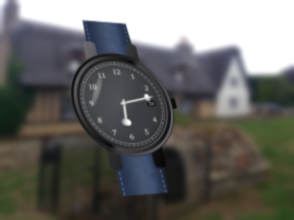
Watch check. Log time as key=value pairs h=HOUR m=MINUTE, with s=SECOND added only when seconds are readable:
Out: h=6 m=13
